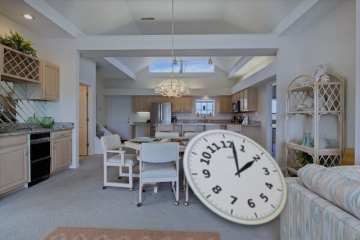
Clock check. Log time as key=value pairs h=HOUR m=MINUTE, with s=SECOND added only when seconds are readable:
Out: h=2 m=2
